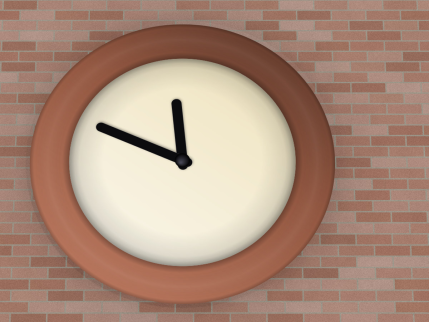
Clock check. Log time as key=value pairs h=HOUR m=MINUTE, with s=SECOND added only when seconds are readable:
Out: h=11 m=49
